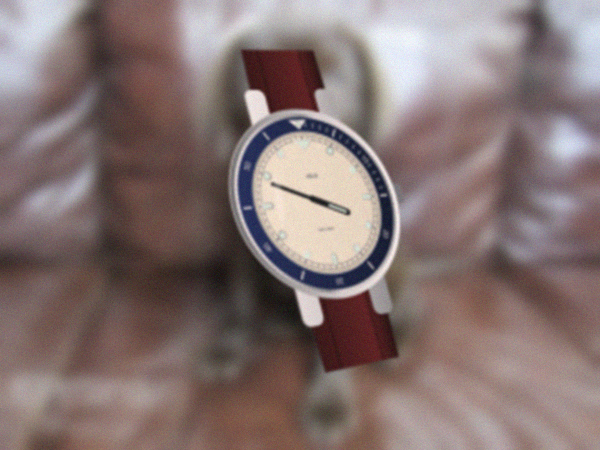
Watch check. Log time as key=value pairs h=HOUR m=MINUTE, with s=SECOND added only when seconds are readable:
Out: h=3 m=49
